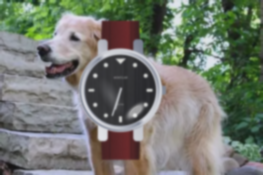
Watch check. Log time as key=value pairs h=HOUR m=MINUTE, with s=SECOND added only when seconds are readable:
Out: h=6 m=33
